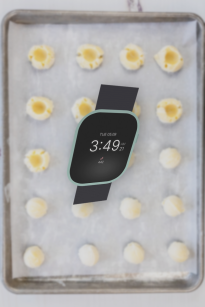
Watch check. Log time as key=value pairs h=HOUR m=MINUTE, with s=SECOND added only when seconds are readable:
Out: h=3 m=49
